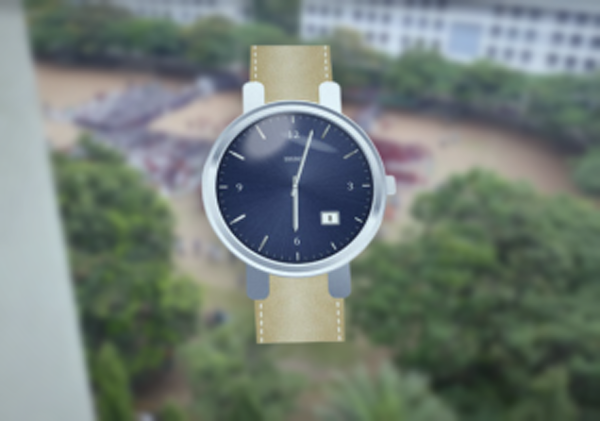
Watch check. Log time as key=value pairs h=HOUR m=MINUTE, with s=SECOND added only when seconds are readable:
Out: h=6 m=3
